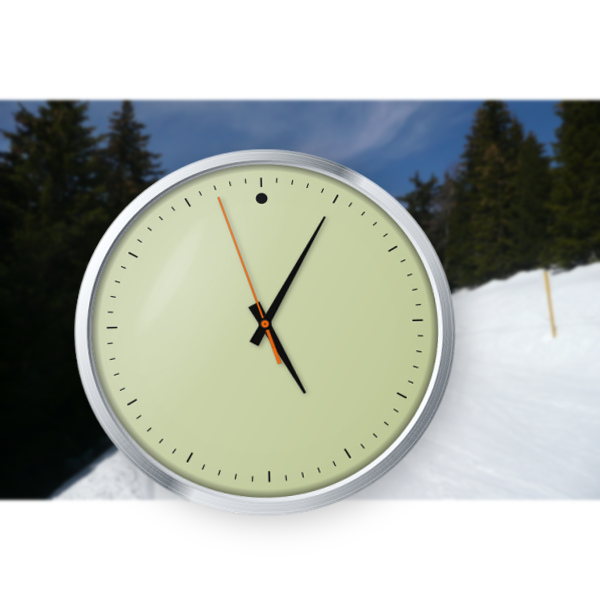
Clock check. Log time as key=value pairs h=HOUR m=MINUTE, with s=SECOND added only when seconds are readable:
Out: h=5 m=4 s=57
